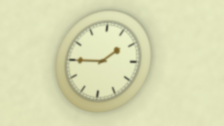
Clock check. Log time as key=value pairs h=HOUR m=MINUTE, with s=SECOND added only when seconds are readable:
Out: h=1 m=45
